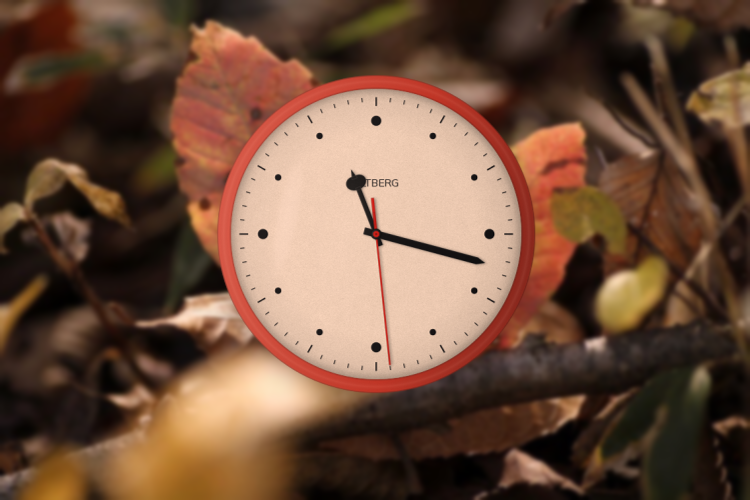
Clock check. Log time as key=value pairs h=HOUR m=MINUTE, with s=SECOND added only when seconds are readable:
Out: h=11 m=17 s=29
